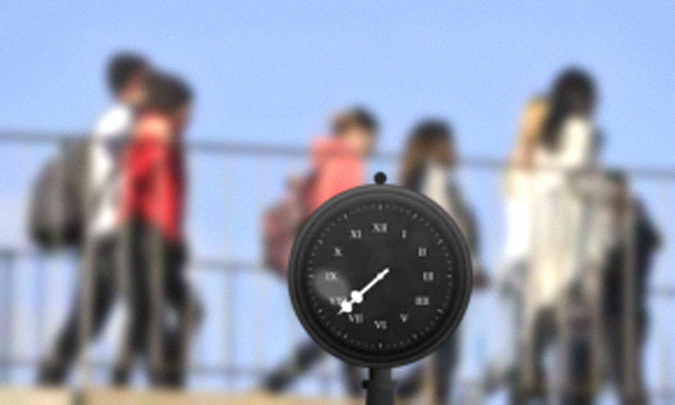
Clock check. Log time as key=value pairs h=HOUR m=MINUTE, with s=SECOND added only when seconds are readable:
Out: h=7 m=38
